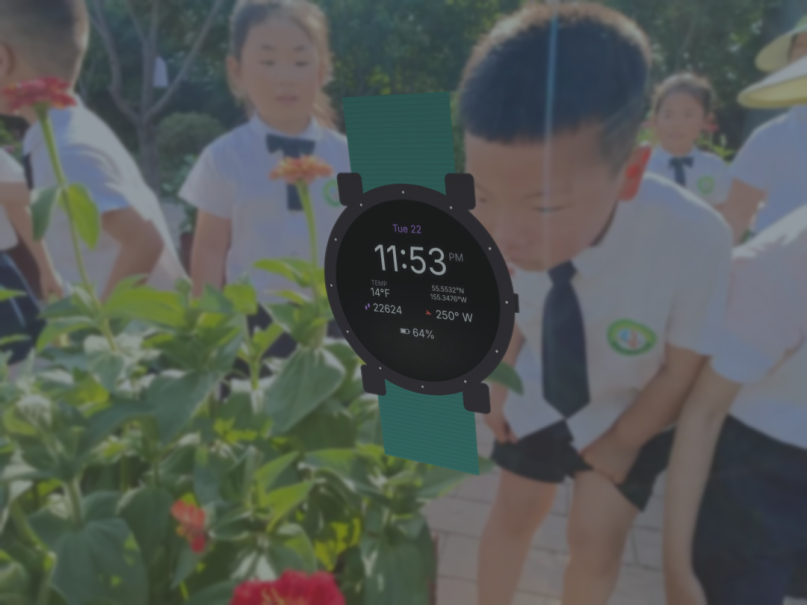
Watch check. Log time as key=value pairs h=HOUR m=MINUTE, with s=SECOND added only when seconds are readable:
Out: h=11 m=53
